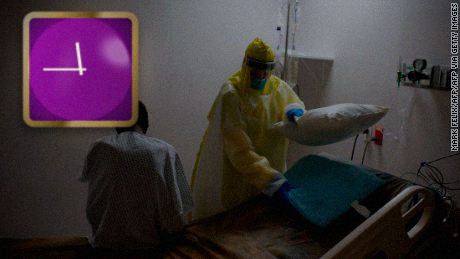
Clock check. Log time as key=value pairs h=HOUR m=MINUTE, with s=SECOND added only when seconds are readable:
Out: h=11 m=45
